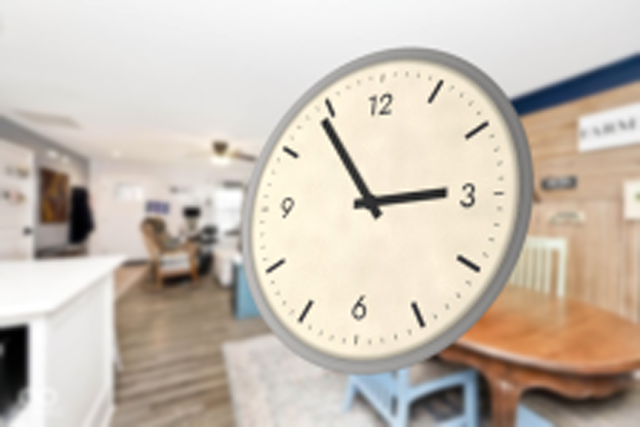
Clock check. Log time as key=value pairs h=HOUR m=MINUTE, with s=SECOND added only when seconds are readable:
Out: h=2 m=54
